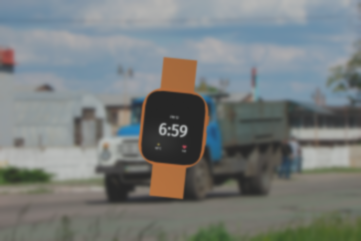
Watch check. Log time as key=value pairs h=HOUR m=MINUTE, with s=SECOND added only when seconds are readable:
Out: h=6 m=59
